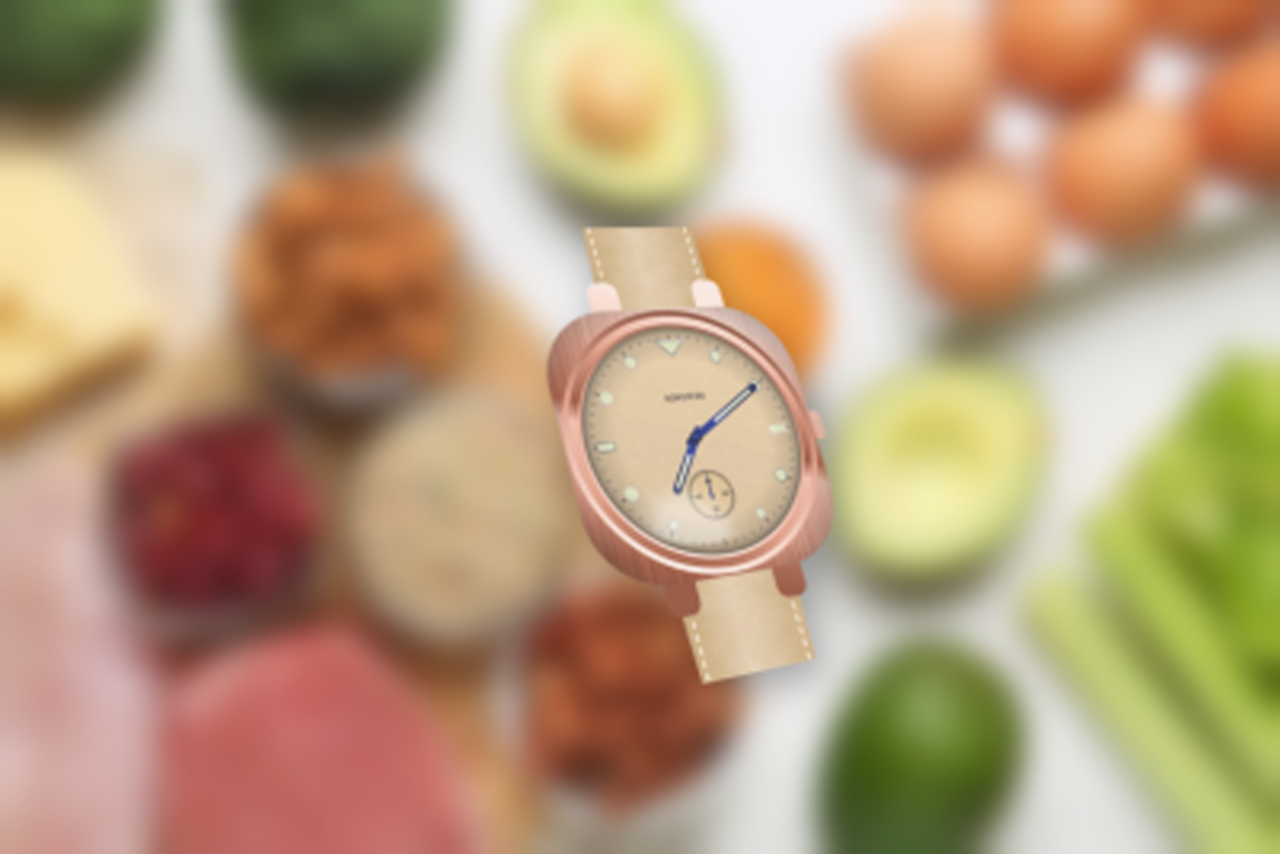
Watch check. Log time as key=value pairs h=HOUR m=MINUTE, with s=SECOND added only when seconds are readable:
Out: h=7 m=10
